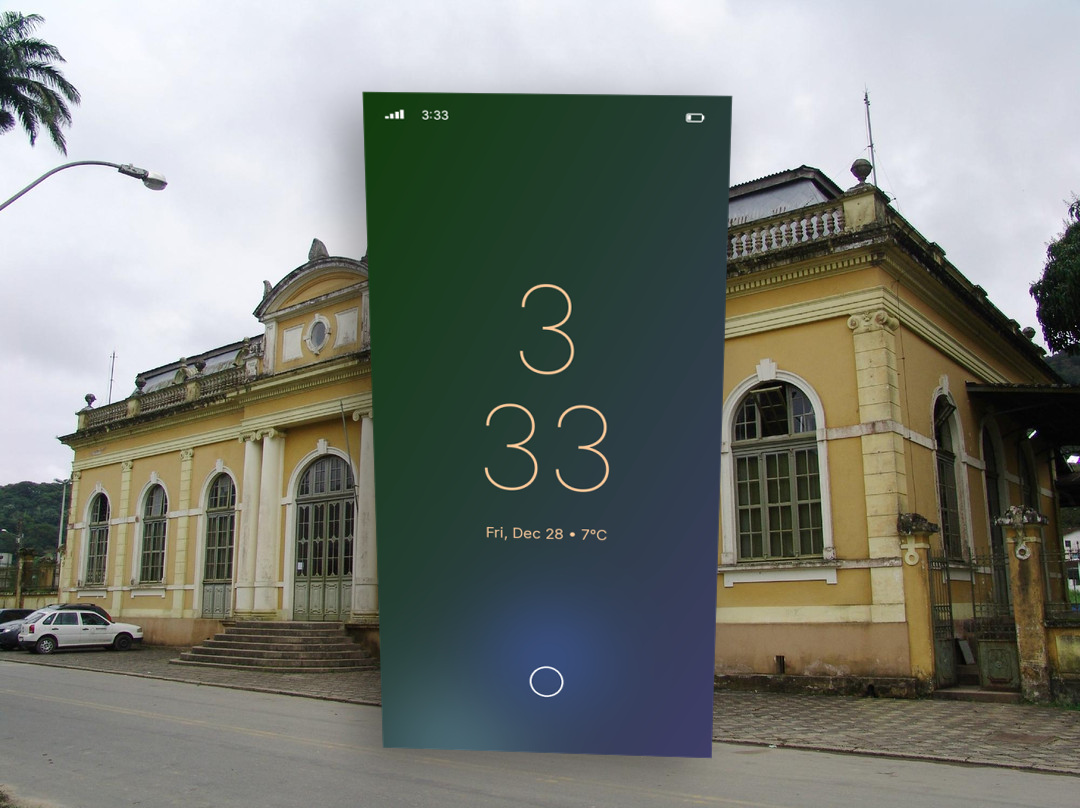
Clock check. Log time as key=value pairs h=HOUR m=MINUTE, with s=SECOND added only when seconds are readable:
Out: h=3 m=33
